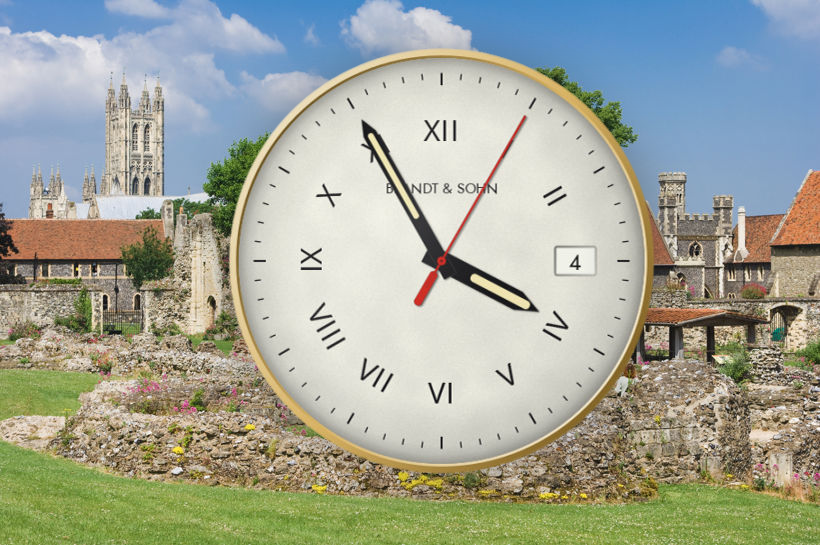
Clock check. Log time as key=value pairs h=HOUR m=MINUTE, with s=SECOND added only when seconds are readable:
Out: h=3 m=55 s=5
